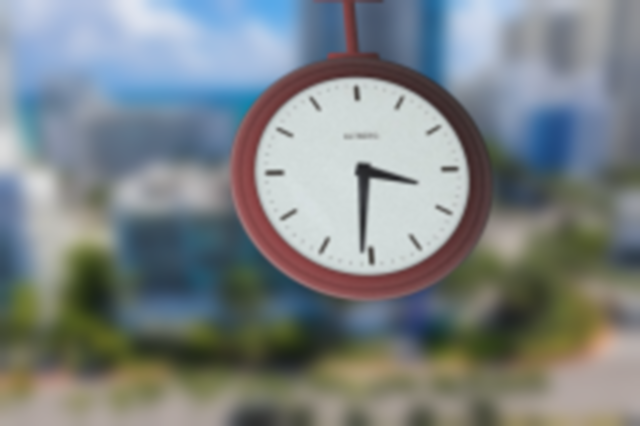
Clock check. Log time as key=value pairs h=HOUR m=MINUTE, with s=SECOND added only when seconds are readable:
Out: h=3 m=31
